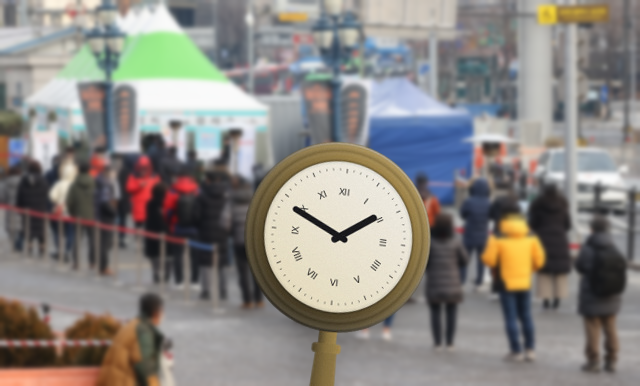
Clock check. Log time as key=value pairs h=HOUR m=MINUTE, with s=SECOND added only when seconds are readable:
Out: h=1 m=49
